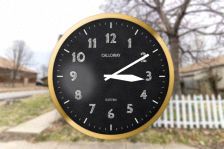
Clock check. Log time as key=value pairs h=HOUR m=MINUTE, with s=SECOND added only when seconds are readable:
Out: h=3 m=10
